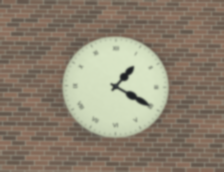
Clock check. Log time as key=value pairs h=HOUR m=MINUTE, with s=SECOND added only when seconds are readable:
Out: h=1 m=20
